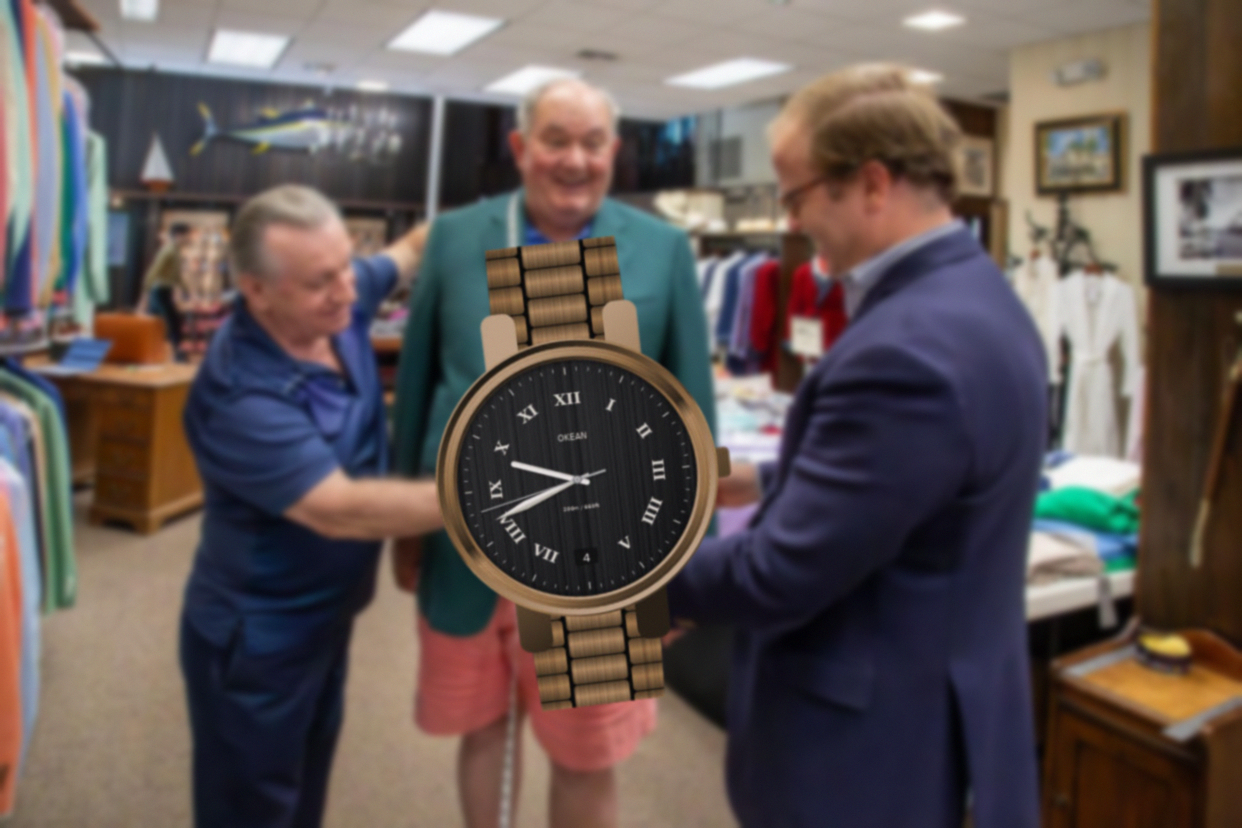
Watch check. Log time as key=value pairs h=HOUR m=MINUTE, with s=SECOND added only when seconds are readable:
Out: h=9 m=41 s=43
